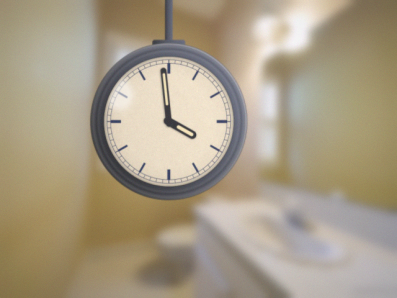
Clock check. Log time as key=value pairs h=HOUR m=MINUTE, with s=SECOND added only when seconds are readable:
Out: h=3 m=59
